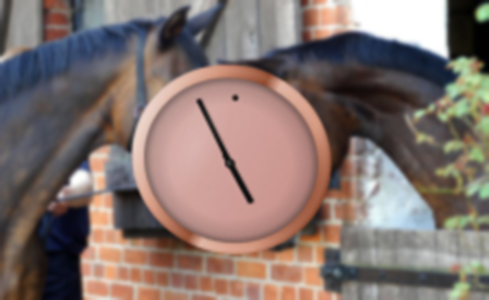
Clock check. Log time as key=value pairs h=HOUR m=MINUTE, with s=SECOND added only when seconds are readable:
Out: h=4 m=55
